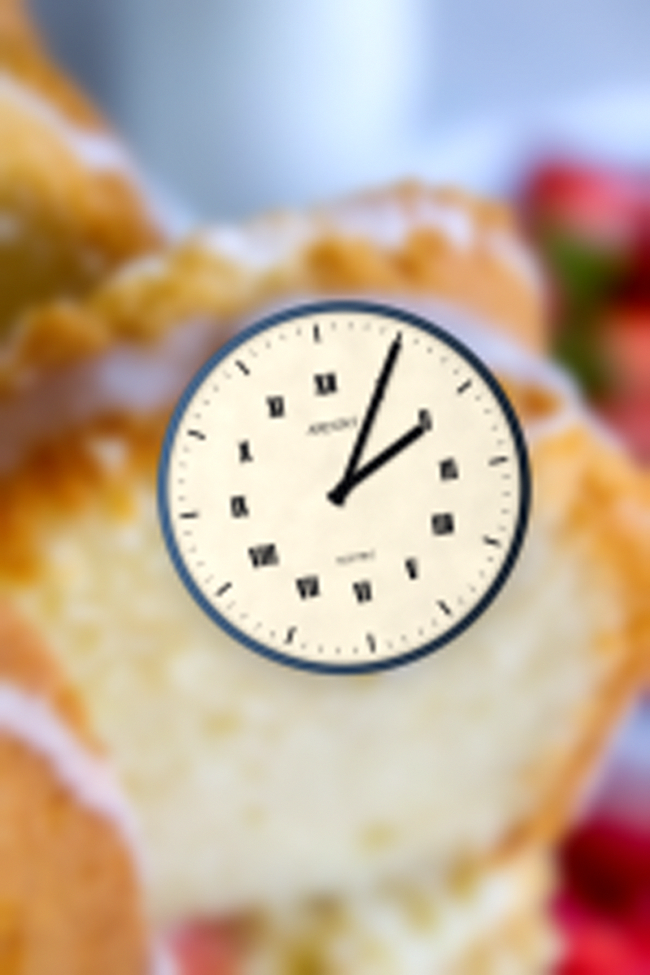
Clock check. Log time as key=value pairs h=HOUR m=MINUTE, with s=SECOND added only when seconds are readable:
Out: h=2 m=5
